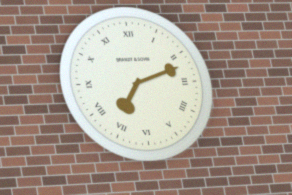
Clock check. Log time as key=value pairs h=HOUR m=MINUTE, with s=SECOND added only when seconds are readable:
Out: h=7 m=12
